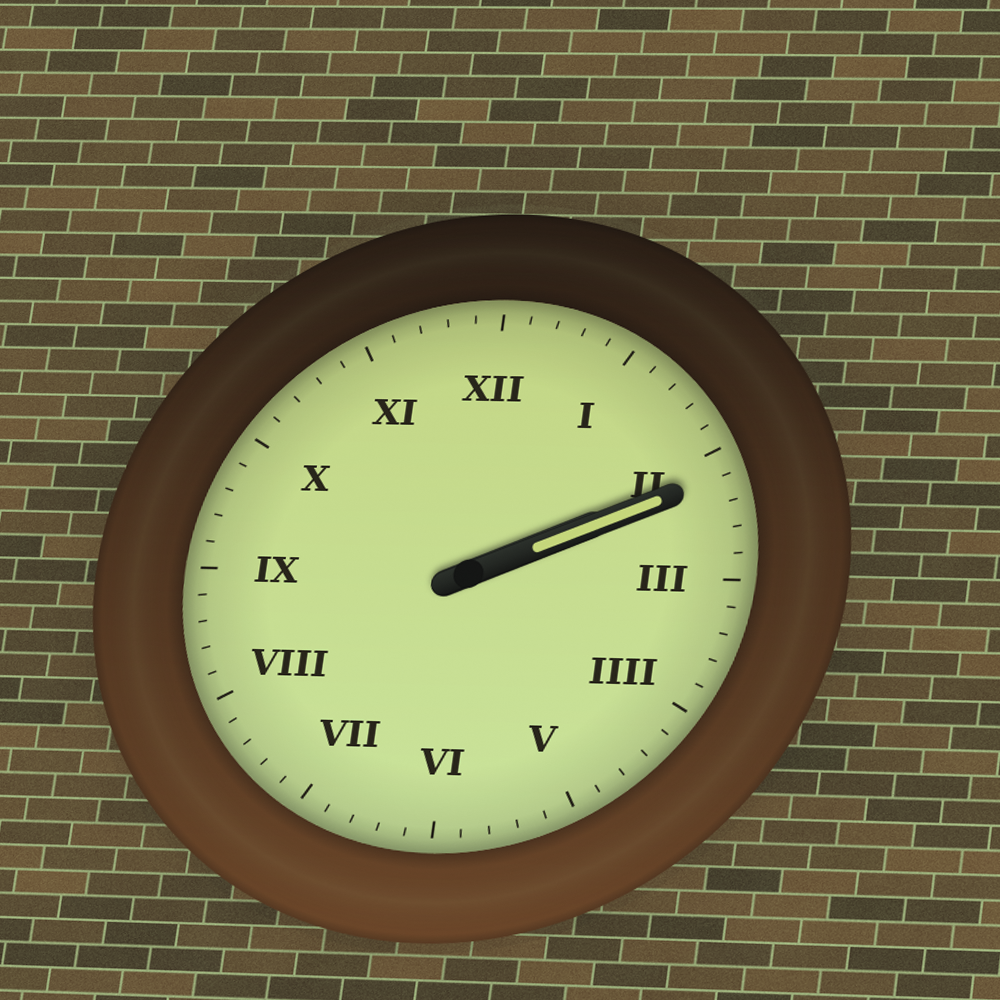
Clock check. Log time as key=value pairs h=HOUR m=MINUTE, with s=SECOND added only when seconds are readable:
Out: h=2 m=11
